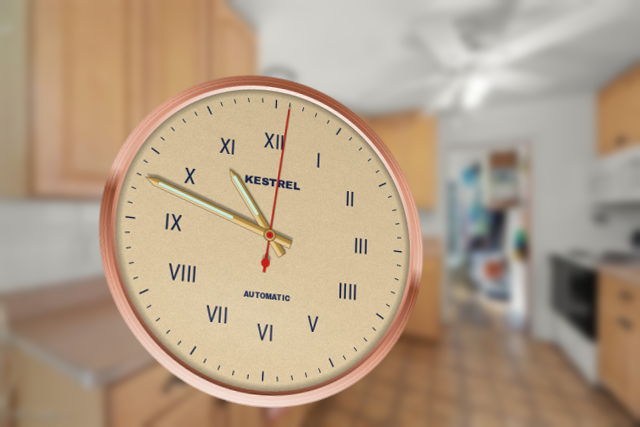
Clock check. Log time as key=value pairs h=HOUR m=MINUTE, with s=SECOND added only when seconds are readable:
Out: h=10 m=48 s=1
